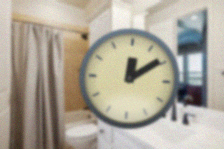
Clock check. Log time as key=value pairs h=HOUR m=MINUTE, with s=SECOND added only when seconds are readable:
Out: h=12 m=9
